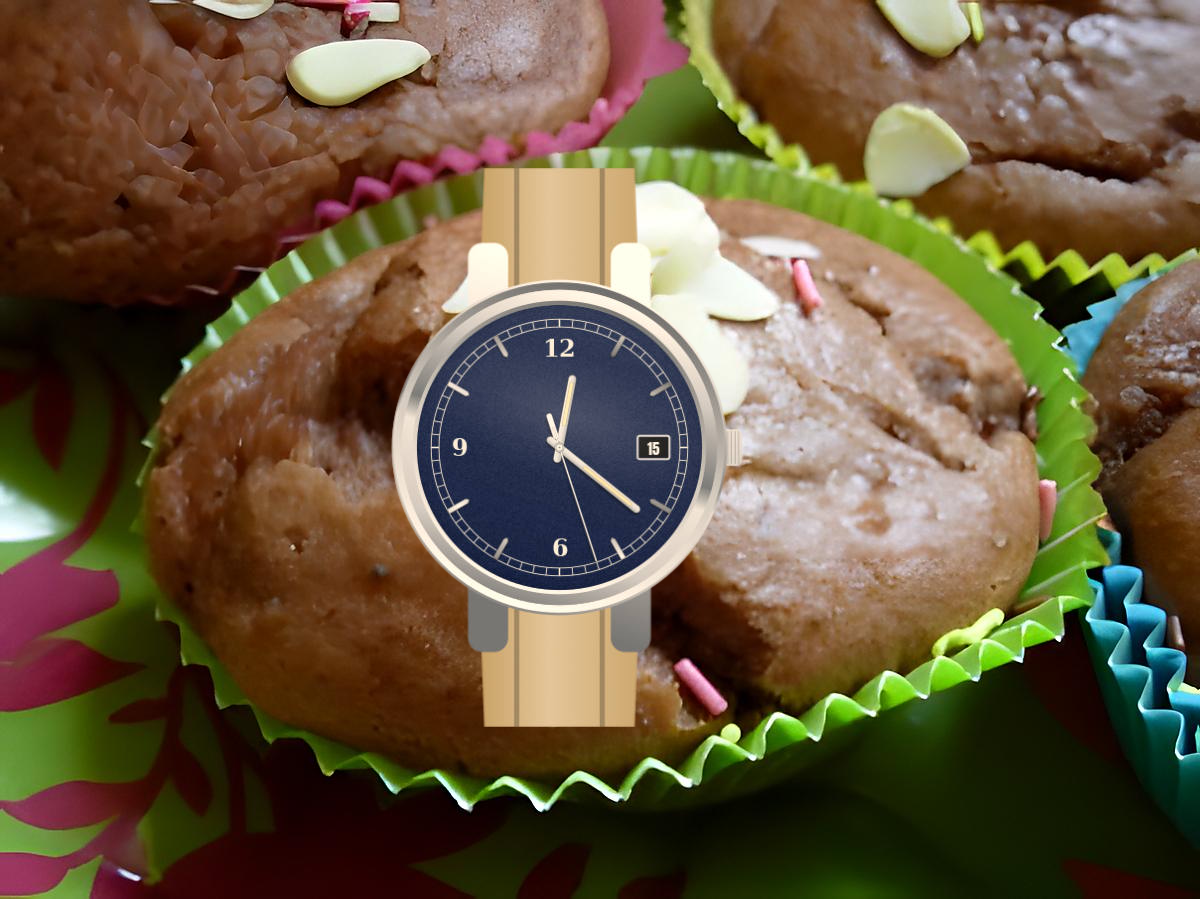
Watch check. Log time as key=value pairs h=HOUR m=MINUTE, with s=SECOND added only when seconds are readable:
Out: h=12 m=21 s=27
